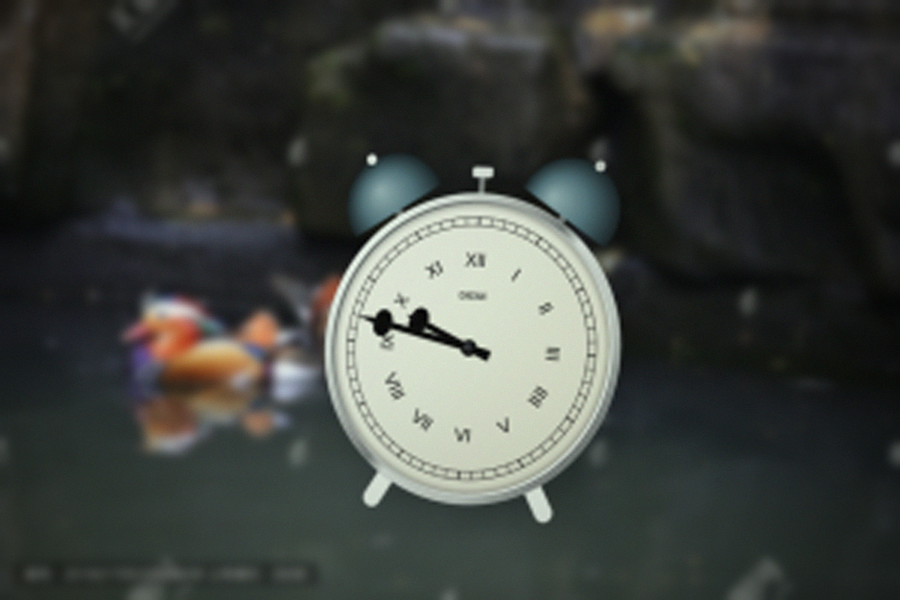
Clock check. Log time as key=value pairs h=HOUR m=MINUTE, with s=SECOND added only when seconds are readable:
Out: h=9 m=47
